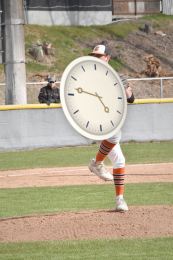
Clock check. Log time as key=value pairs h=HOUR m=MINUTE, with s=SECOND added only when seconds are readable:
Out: h=4 m=47
